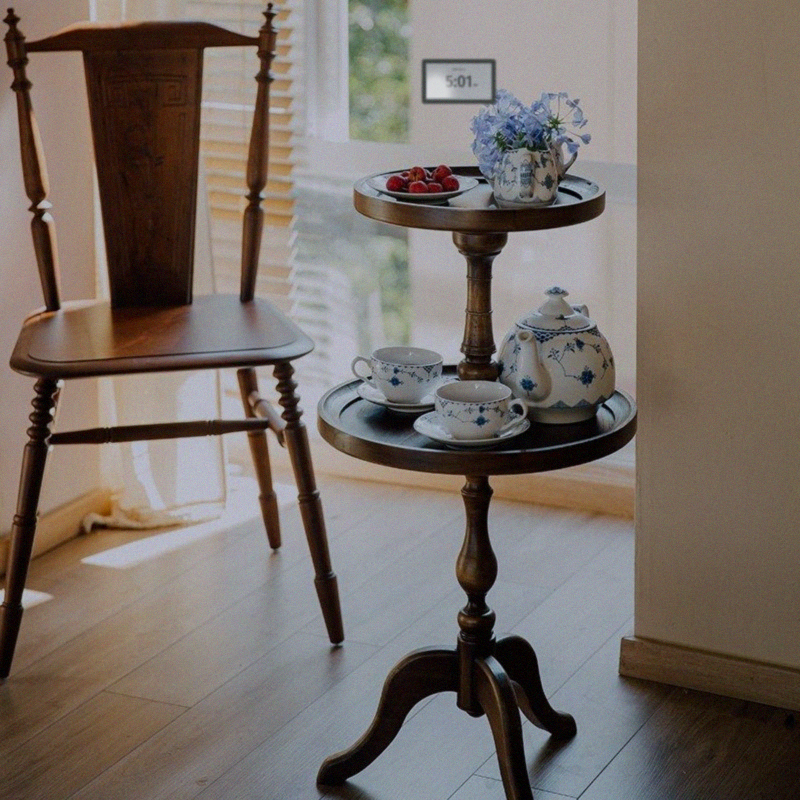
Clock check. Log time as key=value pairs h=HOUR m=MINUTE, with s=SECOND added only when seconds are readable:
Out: h=5 m=1
